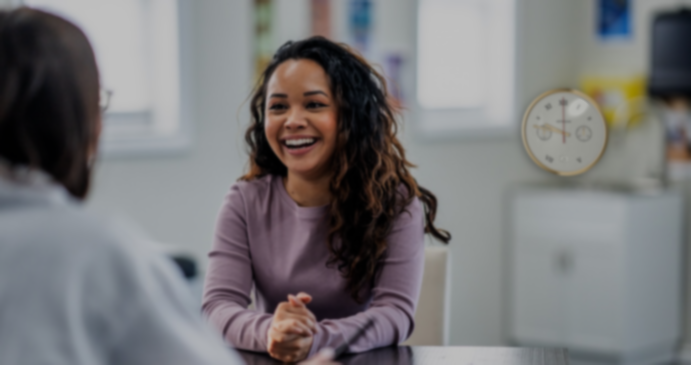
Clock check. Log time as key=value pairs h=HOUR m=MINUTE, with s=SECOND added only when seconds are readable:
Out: h=9 m=47
